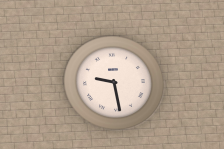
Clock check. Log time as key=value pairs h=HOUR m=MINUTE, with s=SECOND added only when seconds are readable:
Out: h=9 m=29
